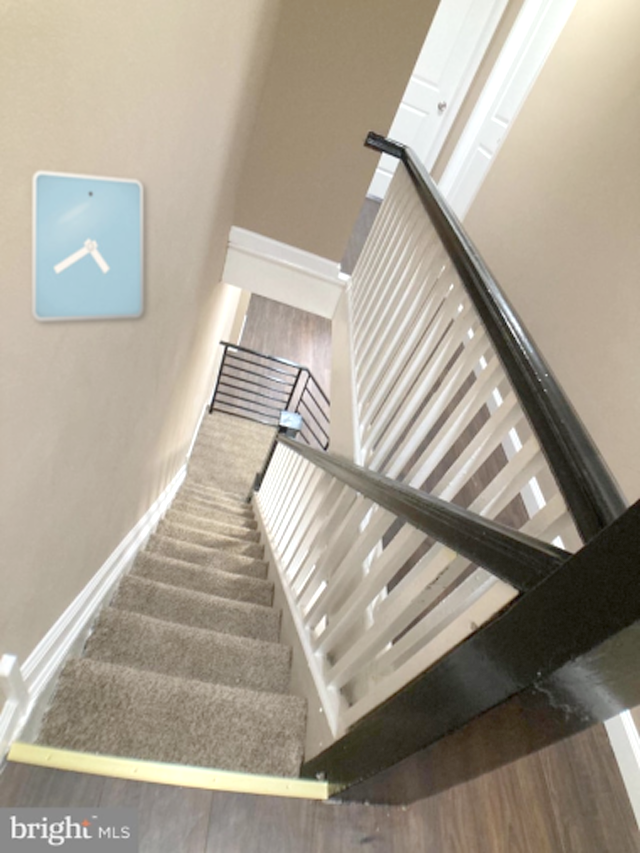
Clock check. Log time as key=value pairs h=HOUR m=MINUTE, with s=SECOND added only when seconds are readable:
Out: h=4 m=40
